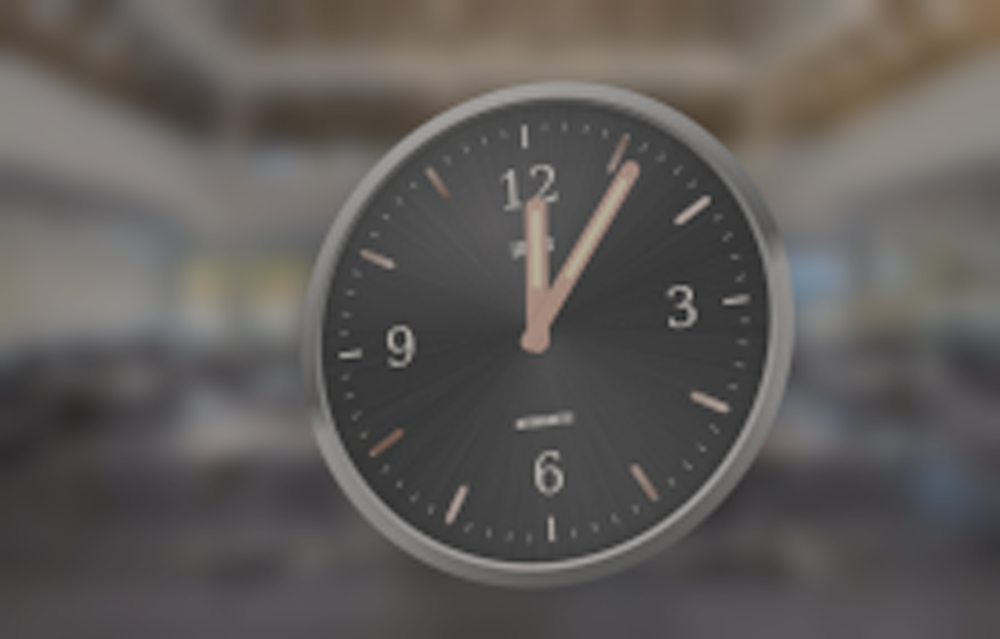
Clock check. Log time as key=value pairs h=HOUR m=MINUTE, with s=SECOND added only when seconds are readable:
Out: h=12 m=6
